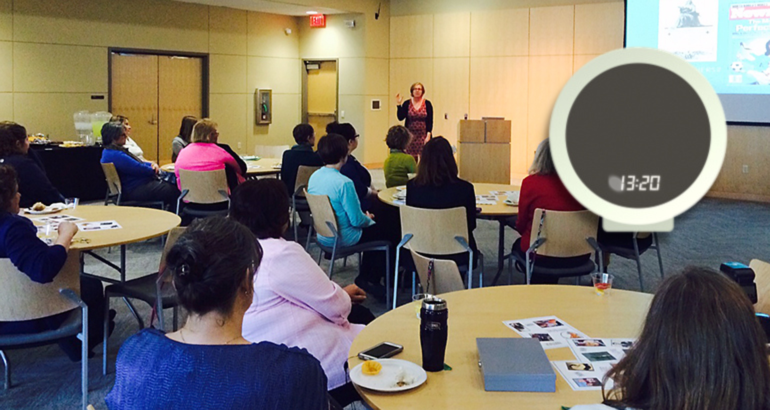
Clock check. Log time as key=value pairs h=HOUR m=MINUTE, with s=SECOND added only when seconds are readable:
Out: h=13 m=20
